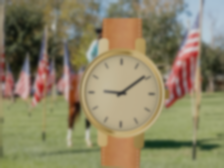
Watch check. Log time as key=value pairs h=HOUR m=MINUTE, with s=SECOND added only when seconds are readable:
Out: h=9 m=9
